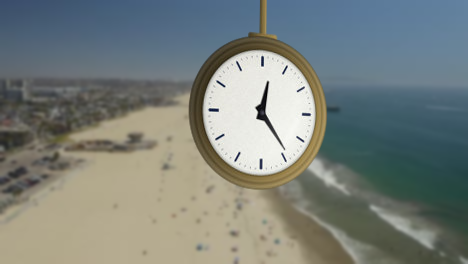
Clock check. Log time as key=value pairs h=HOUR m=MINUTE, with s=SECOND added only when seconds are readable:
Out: h=12 m=24
